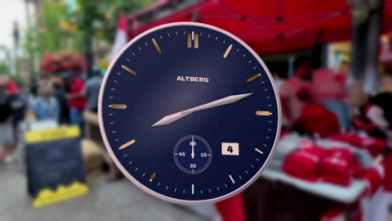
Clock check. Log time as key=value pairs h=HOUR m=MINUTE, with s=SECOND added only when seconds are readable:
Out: h=8 m=12
